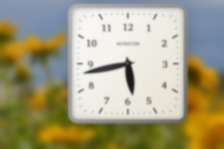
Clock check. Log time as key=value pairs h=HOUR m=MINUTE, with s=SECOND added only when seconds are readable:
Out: h=5 m=43
